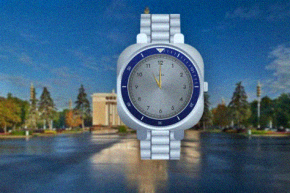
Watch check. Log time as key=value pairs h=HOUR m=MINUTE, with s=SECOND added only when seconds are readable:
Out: h=11 m=0
